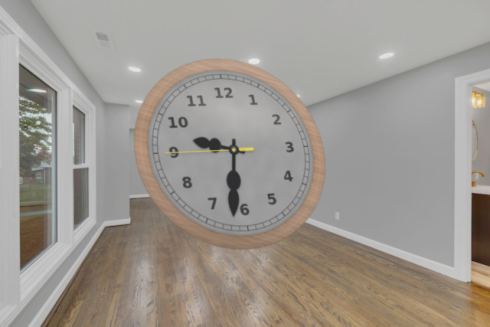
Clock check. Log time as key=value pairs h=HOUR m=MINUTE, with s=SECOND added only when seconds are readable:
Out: h=9 m=31 s=45
